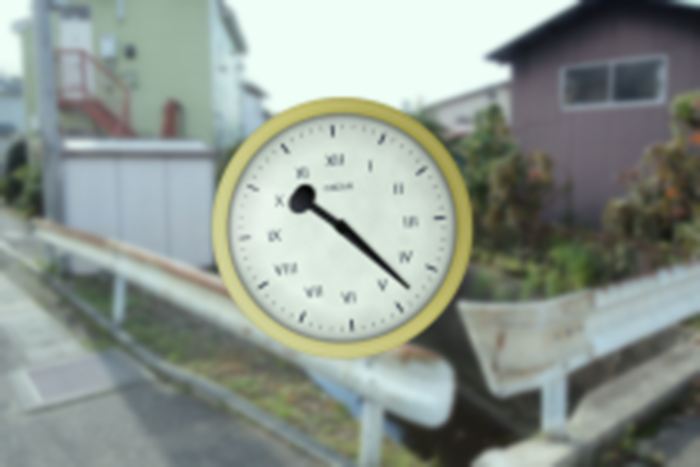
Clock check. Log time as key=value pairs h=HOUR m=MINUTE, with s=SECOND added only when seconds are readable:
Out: h=10 m=23
